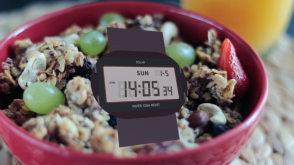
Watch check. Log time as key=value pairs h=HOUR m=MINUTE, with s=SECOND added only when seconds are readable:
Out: h=14 m=5 s=34
